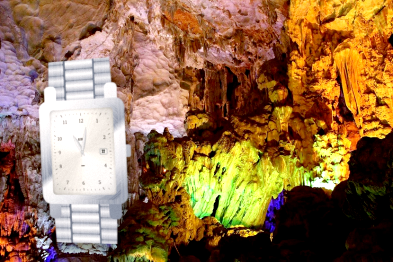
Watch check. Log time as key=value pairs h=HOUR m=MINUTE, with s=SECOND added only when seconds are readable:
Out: h=11 m=2
